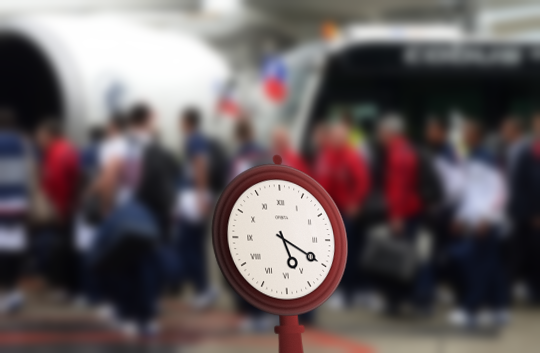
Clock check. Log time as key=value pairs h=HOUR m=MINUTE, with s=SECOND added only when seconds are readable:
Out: h=5 m=20
